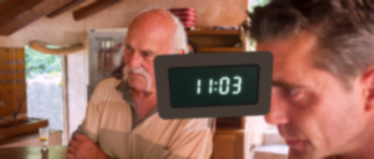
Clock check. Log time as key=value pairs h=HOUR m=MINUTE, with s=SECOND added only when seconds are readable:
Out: h=11 m=3
